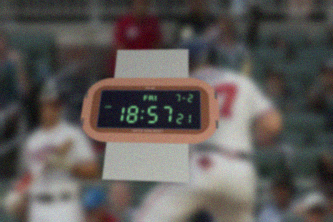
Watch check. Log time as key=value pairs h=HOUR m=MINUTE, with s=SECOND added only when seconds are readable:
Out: h=18 m=57
